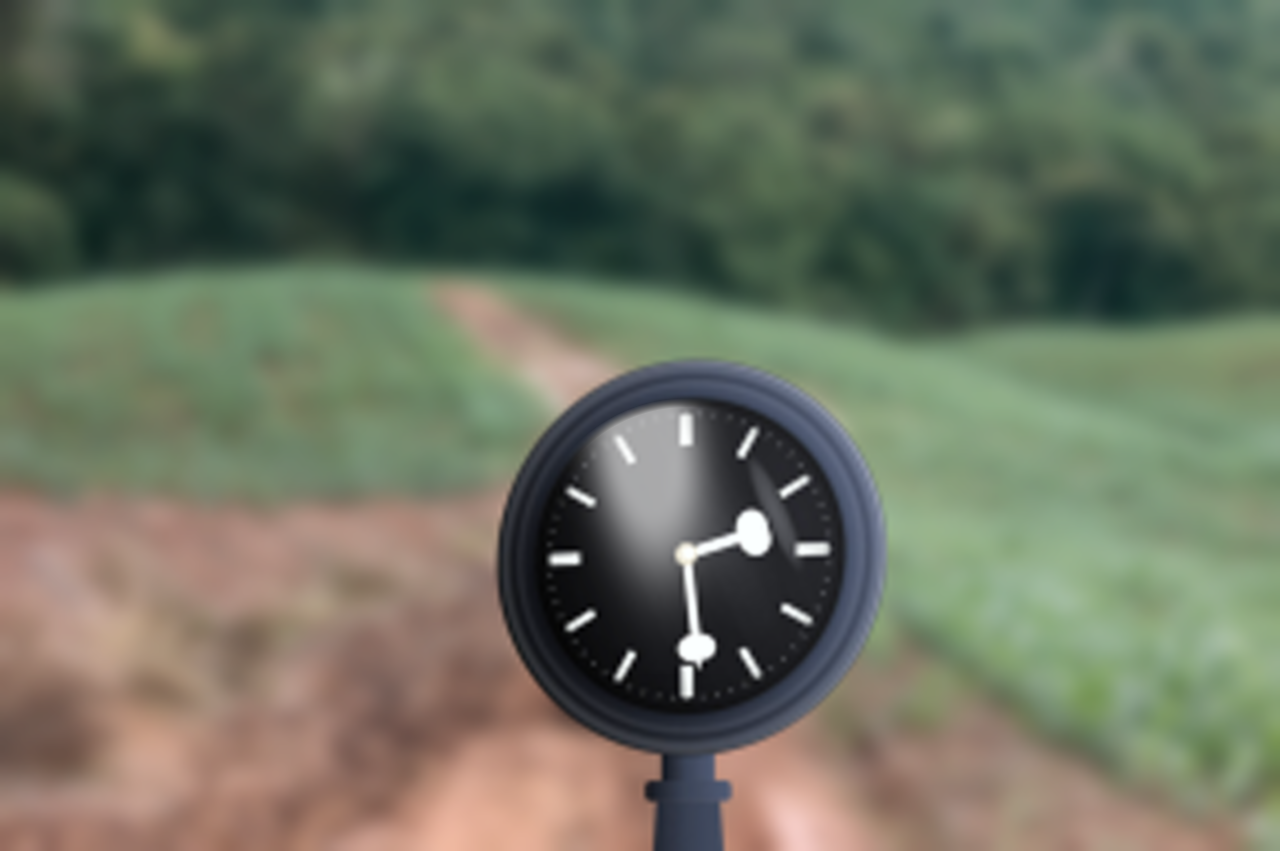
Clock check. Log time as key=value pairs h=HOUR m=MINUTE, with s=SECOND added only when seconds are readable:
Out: h=2 m=29
